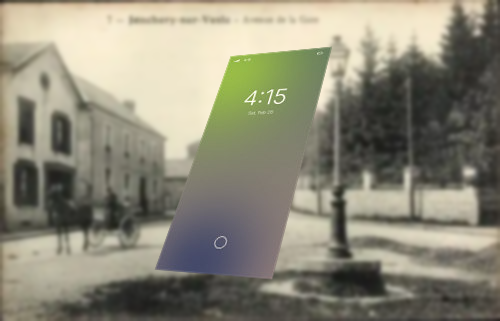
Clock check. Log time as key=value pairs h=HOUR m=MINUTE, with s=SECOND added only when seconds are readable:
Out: h=4 m=15
